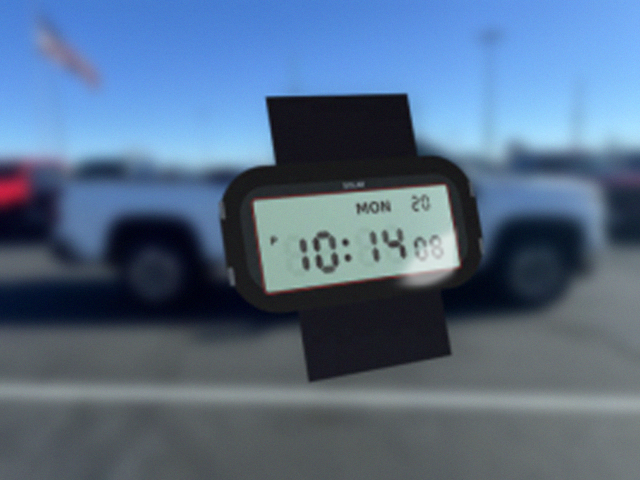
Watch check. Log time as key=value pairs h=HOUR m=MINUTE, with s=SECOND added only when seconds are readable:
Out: h=10 m=14 s=8
